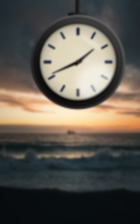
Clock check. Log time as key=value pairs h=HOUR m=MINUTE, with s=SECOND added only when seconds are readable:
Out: h=1 m=41
